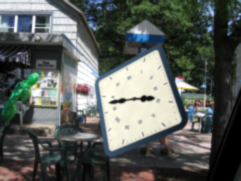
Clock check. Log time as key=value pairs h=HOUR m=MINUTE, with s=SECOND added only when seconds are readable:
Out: h=3 m=48
